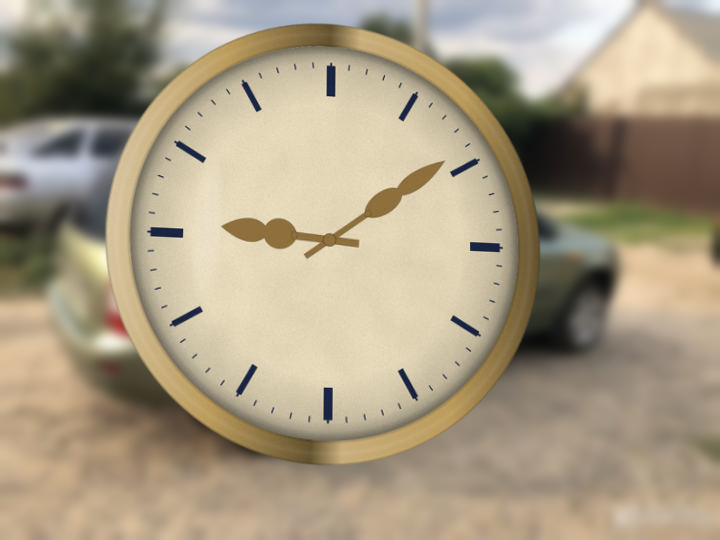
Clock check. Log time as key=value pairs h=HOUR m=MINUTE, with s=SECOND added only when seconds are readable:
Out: h=9 m=9
